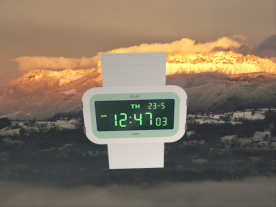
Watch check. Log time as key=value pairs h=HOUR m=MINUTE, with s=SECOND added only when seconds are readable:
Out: h=12 m=47 s=3
